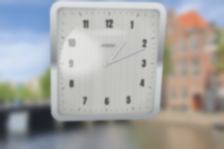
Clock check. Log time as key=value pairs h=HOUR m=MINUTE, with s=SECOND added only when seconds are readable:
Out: h=1 m=11
